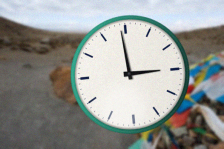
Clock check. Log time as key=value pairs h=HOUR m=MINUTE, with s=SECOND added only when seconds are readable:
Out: h=2 m=59
